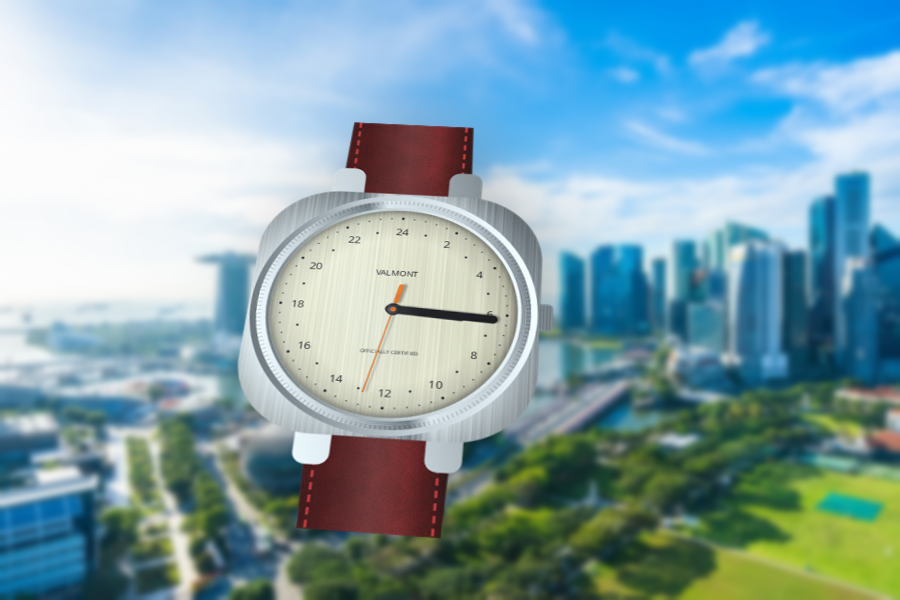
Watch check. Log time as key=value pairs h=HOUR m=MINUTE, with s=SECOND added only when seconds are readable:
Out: h=6 m=15 s=32
